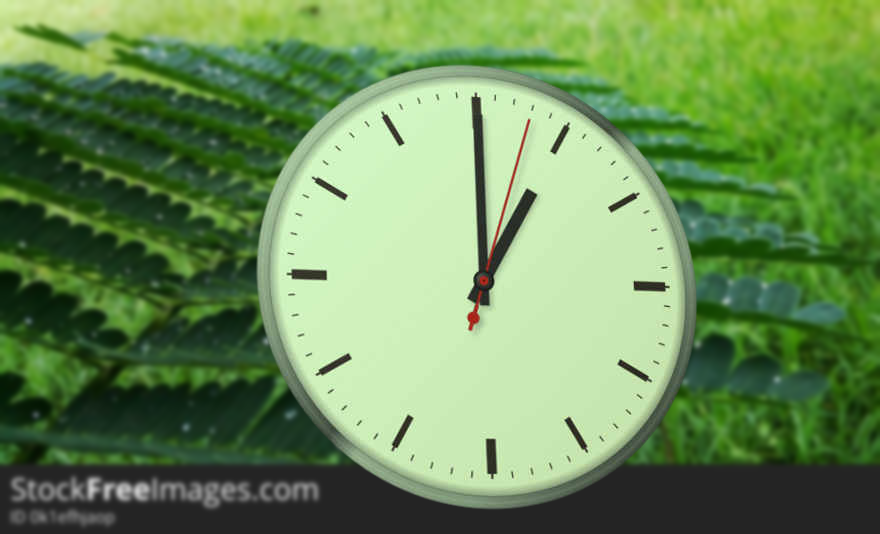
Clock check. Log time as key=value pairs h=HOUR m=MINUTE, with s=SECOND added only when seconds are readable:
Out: h=1 m=0 s=3
